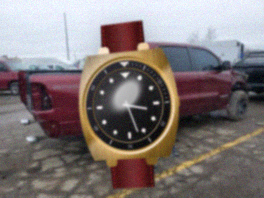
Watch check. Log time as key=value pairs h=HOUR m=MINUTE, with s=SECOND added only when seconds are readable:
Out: h=3 m=27
